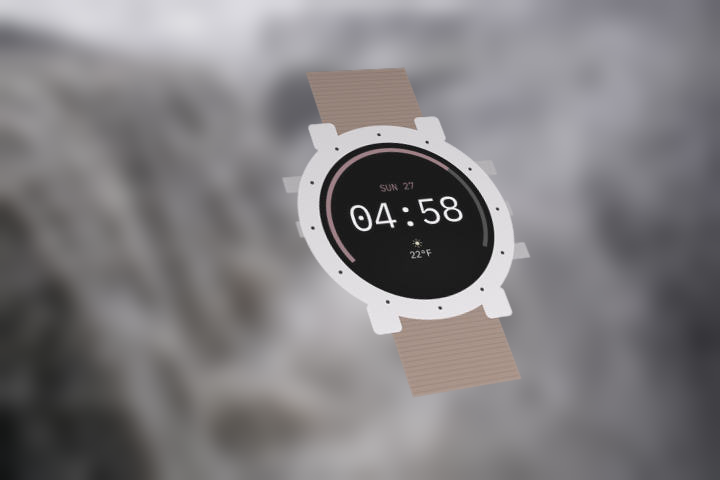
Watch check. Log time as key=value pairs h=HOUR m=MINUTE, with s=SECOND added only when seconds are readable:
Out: h=4 m=58
